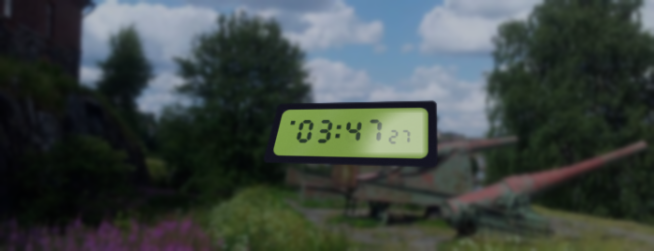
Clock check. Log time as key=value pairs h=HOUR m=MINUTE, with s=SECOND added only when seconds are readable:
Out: h=3 m=47 s=27
